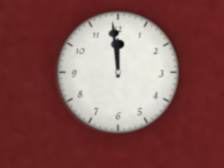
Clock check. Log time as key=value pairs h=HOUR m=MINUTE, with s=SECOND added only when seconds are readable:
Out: h=11 m=59
